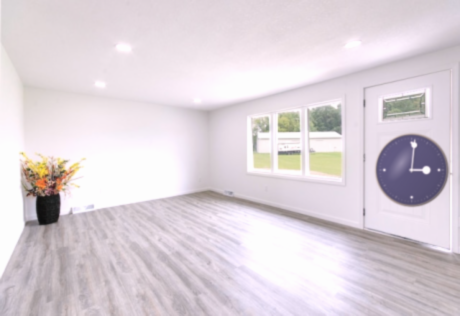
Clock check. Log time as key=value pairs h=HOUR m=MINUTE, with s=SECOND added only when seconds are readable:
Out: h=3 m=1
